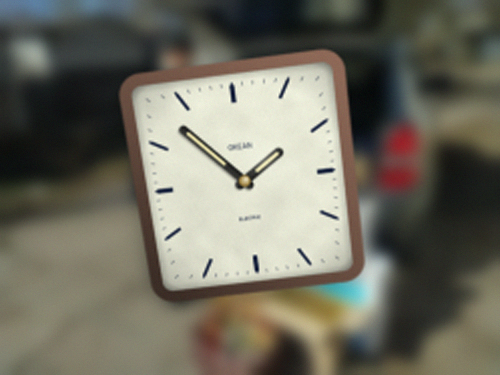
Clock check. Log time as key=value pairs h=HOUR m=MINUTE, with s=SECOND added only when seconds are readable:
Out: h=1 m=53
